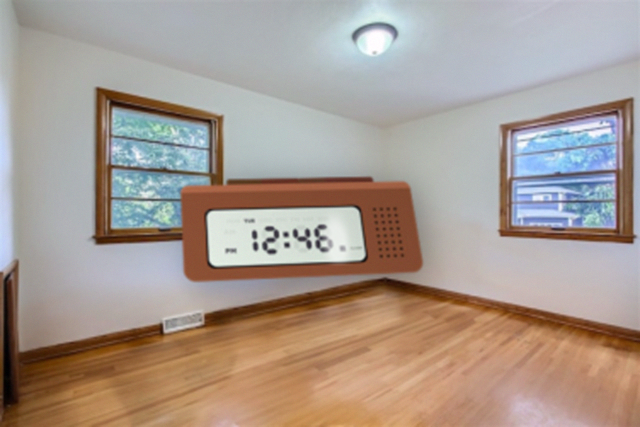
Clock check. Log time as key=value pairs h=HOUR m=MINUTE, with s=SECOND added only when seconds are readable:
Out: h=12 m=46
